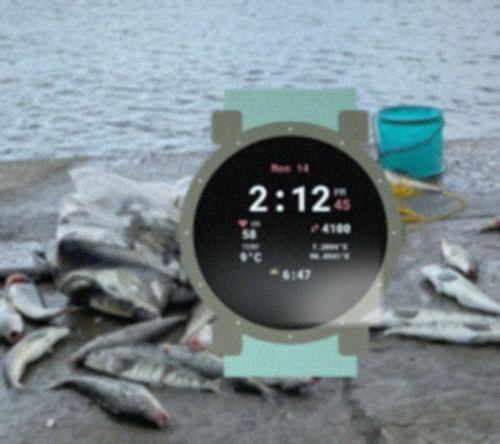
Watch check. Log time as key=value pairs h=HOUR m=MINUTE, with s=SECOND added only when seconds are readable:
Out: h=2 m=12
